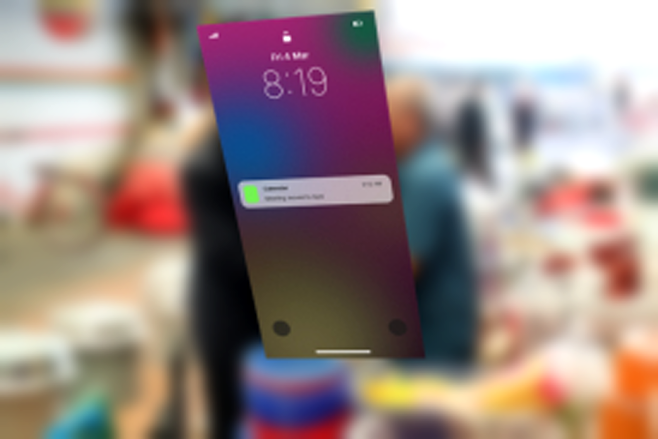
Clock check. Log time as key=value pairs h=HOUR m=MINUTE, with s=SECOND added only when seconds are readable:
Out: h=8 m=19
